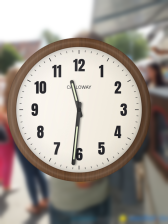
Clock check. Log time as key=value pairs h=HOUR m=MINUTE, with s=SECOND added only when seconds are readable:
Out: h=11 m=31
